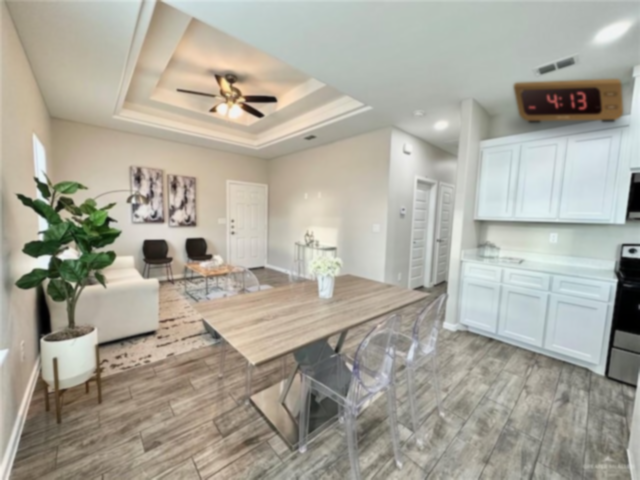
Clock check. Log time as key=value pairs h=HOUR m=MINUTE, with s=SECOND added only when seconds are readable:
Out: h=4 m=13
